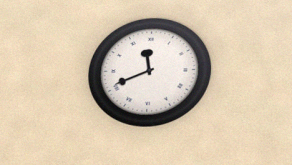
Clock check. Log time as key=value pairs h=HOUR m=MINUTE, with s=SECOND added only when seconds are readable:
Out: h=11 m=41
